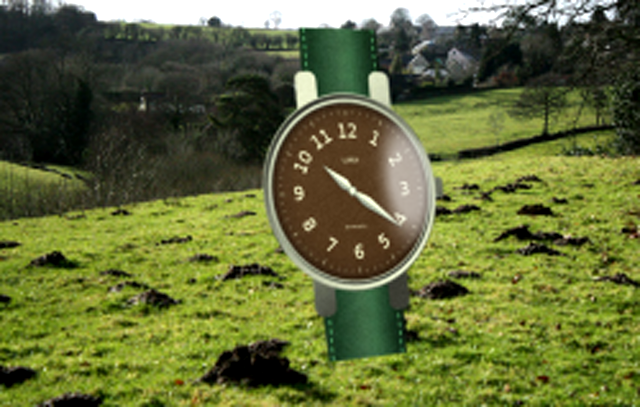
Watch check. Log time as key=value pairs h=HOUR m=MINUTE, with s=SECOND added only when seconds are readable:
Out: h=10 m=21
